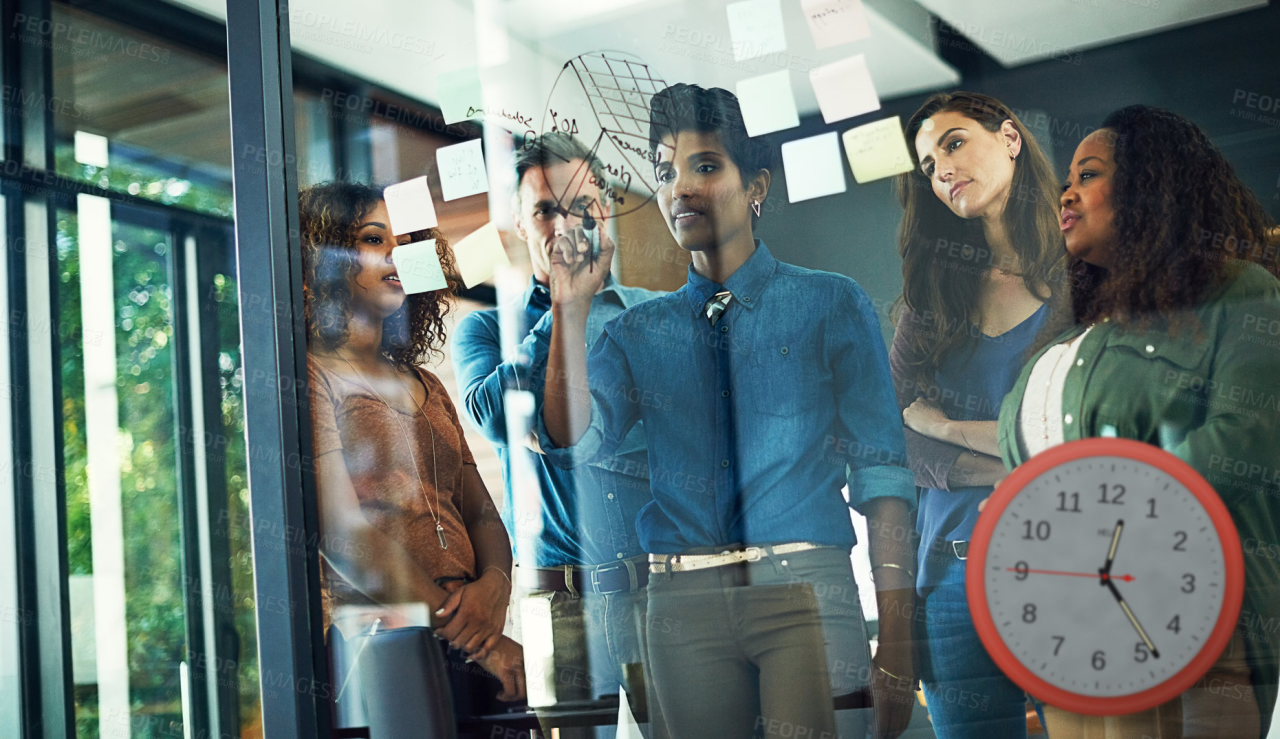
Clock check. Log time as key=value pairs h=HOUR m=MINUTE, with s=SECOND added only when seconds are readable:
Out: h=12 m=23 s=45
